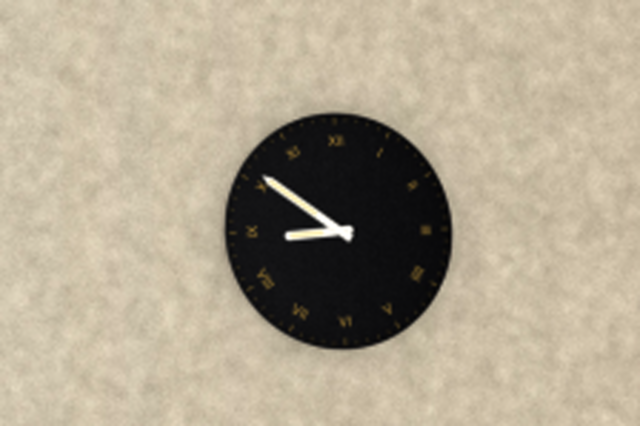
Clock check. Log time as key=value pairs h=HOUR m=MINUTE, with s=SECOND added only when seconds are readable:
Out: h=8 m=51
